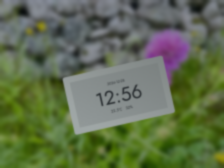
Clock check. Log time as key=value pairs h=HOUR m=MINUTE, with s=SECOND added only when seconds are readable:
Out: h=12 m=56
